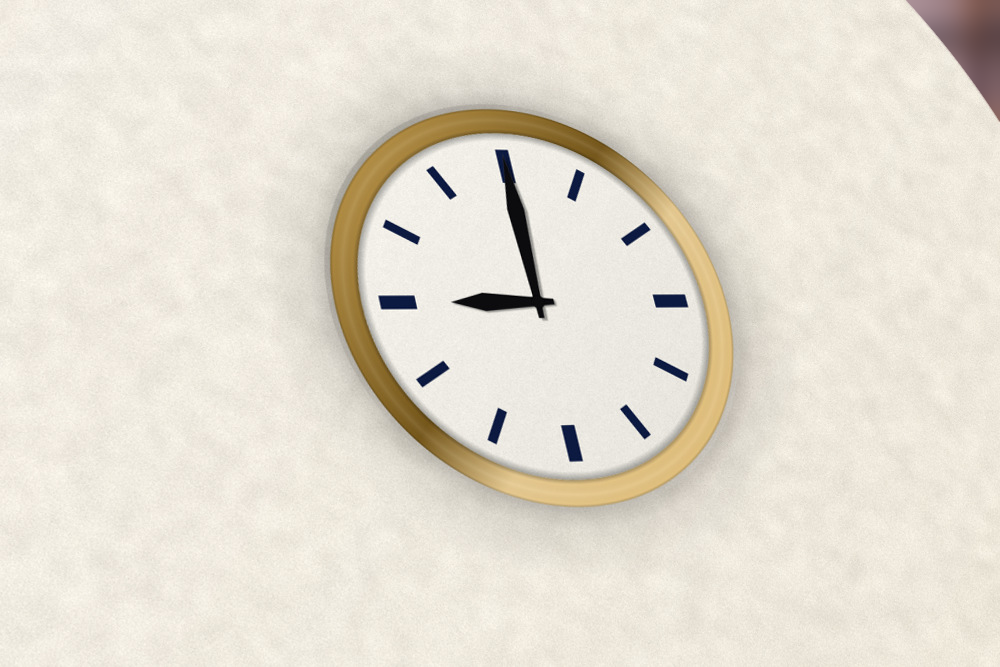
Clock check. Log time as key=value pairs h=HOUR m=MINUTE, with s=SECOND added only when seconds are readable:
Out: h=9 m=0
